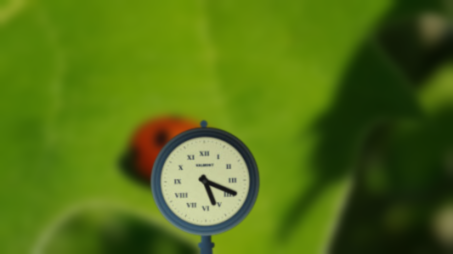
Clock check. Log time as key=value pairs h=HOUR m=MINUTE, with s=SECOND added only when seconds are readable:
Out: h=5 m=19
